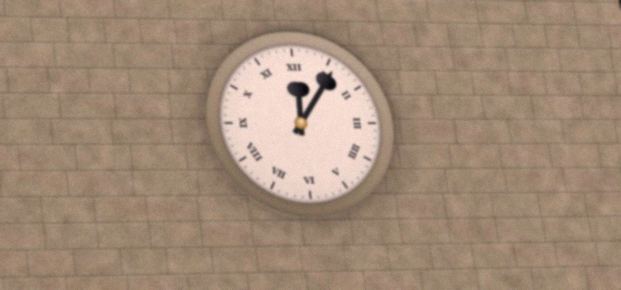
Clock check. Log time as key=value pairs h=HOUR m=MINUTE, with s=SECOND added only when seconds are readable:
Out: h=12 m=6
